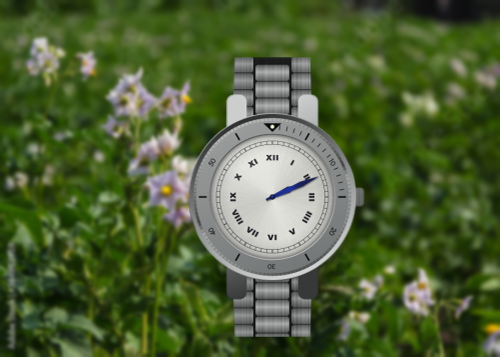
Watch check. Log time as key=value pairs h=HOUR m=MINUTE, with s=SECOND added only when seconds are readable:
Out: h=2 m=11
